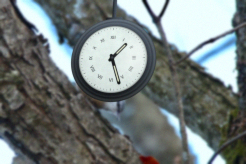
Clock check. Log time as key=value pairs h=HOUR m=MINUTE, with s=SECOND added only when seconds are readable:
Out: h=1 m=27
